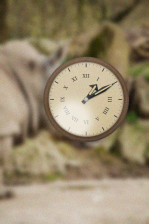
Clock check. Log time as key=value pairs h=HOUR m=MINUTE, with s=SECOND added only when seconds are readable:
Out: h=1 m=10
